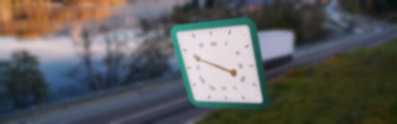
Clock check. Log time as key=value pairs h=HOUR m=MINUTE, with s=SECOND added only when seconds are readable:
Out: h=3 m=49
